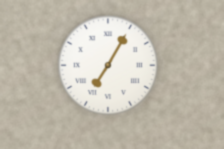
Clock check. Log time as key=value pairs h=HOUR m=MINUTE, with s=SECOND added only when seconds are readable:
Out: h=7 m=5
